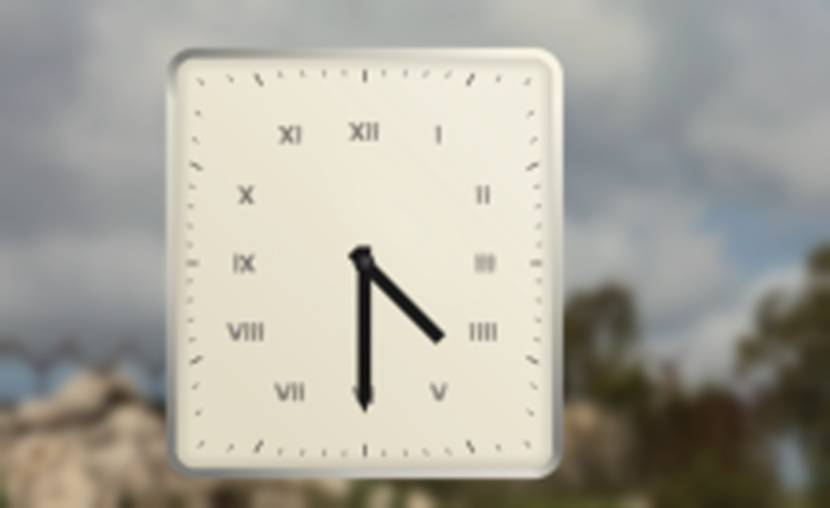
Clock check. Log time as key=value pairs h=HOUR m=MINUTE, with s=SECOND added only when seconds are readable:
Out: h=4 m=30
